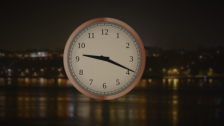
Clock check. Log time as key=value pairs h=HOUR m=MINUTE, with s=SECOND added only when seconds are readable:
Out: h=9 m=19
